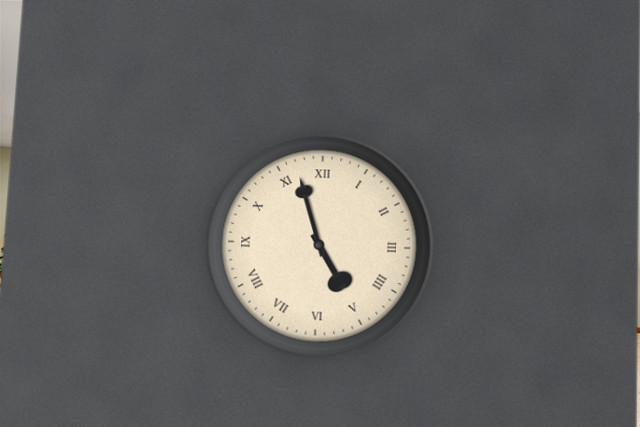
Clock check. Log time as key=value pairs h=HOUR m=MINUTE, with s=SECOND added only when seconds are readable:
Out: h=4 m=57
